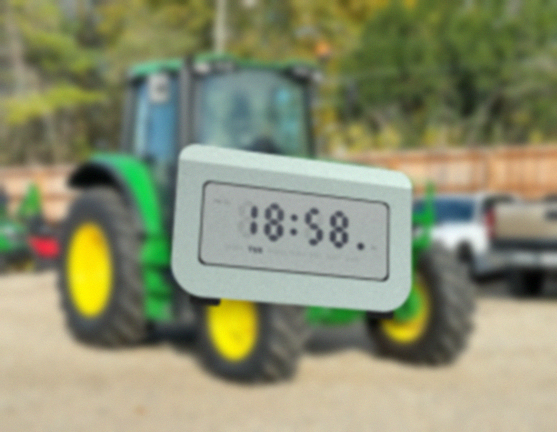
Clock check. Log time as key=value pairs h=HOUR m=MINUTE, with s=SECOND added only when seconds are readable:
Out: h=18 m=58
